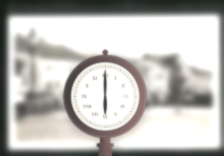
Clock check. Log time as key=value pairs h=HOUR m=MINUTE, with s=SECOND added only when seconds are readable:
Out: h=6 m=0
